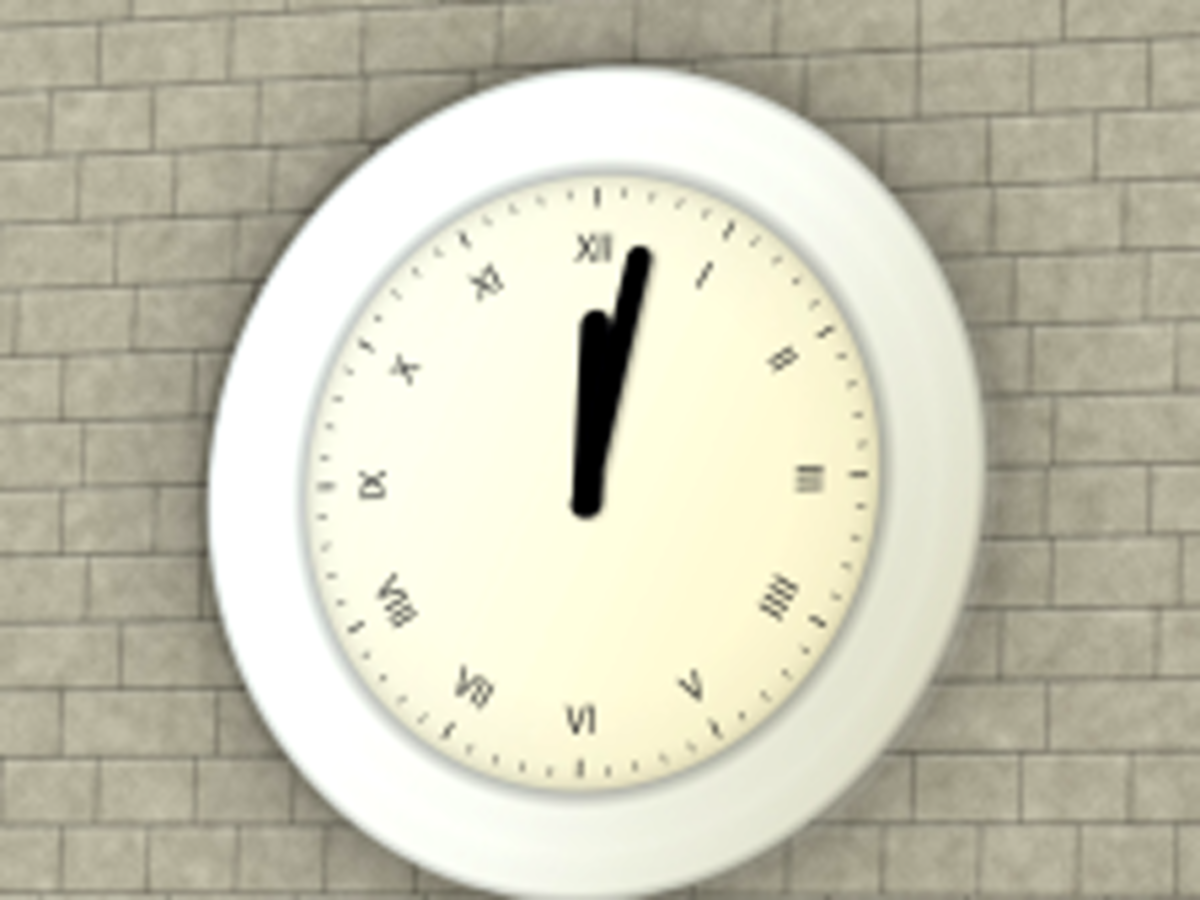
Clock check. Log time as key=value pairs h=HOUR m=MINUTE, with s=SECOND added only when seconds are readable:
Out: h=12 m=2
